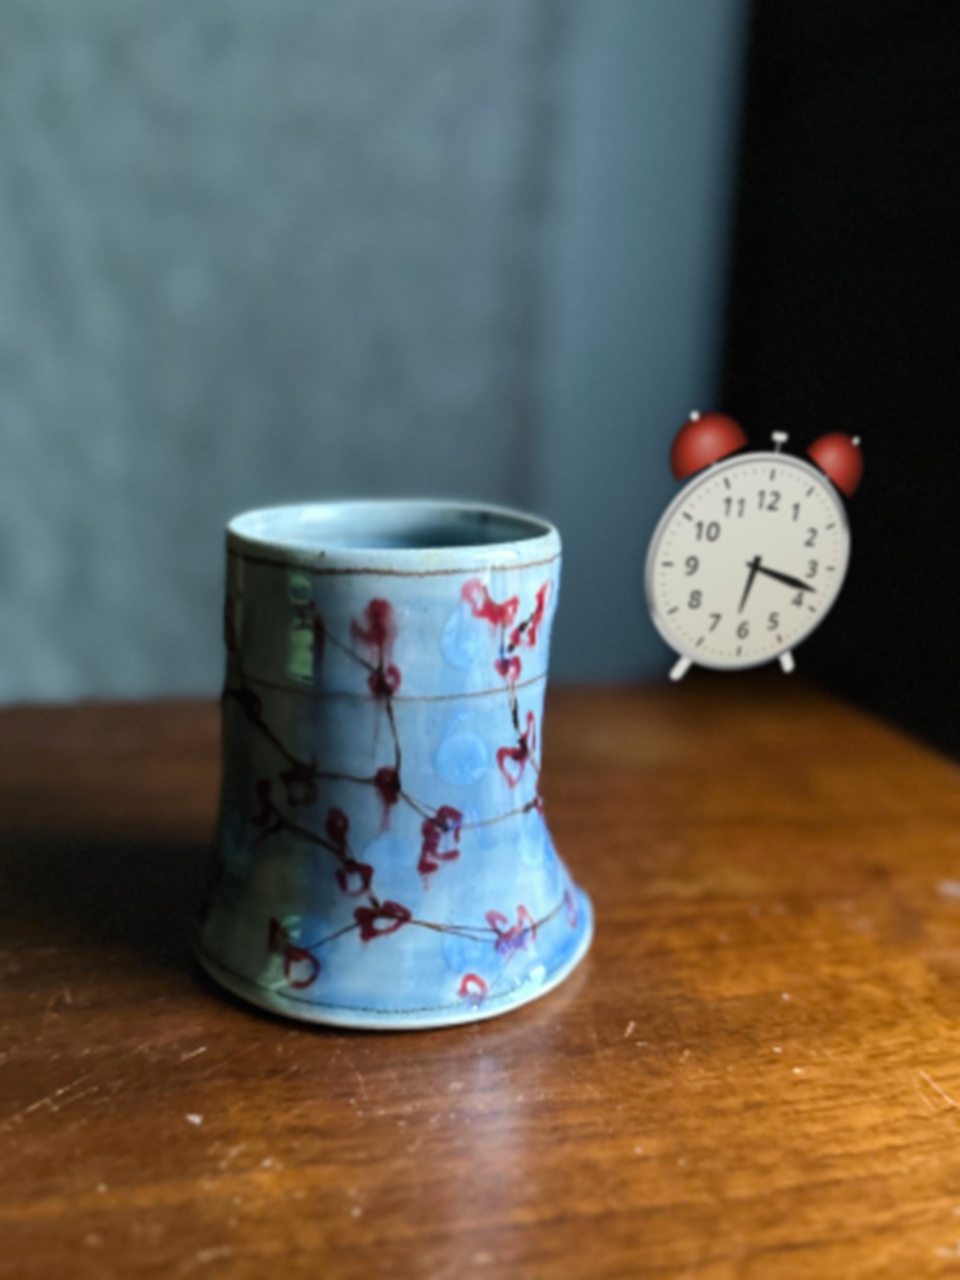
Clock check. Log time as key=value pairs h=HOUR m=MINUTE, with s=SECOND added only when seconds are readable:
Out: h=6 m=18
